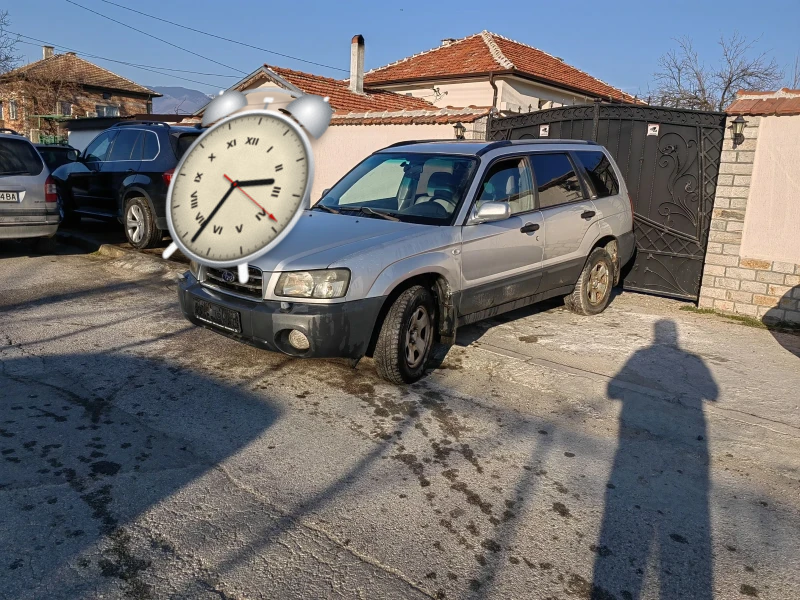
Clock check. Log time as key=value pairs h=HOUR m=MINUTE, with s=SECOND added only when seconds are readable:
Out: h=2 m=33 s=19
